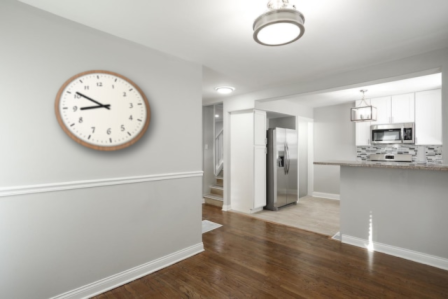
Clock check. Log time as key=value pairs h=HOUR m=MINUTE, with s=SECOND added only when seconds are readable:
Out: h=8 m=51
